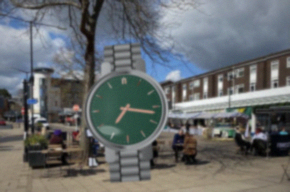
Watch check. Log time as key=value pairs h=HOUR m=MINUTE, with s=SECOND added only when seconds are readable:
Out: h=7 m=17
